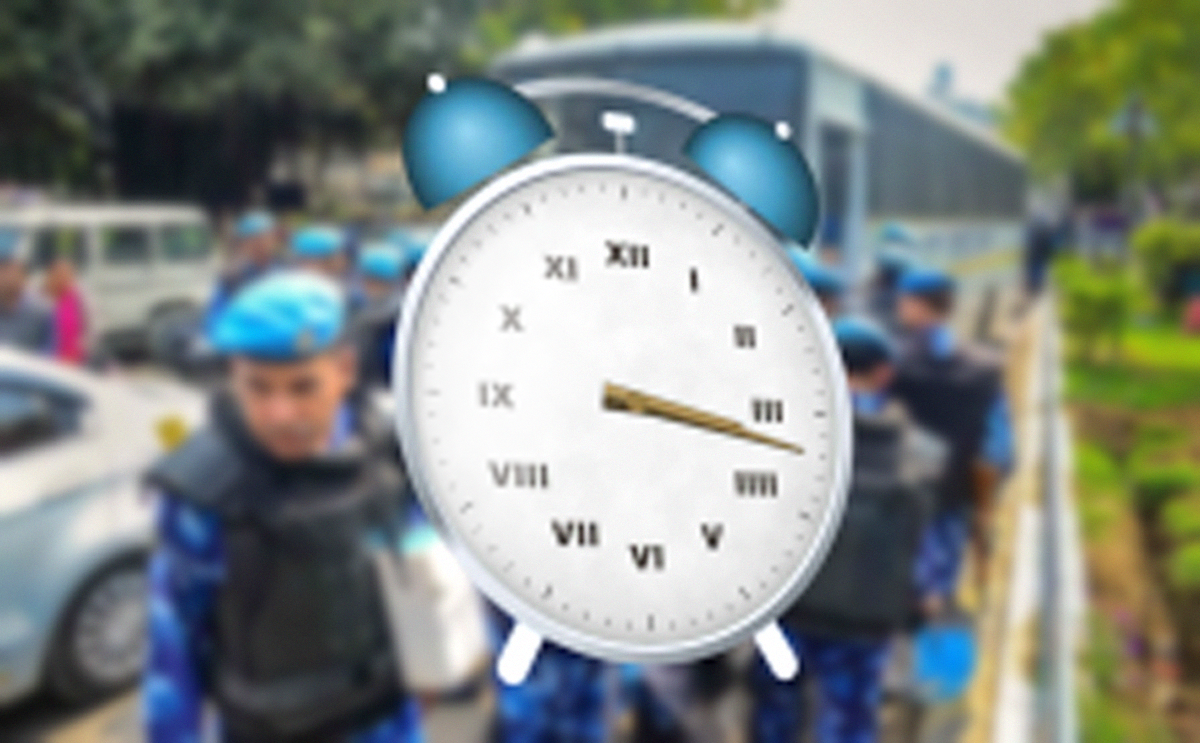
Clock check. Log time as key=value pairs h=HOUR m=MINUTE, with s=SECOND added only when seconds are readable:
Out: h=3 m=17
